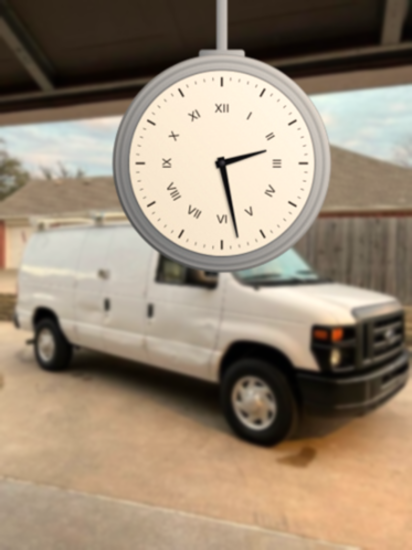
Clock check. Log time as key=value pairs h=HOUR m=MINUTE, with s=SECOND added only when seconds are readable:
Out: h=2 m=28
